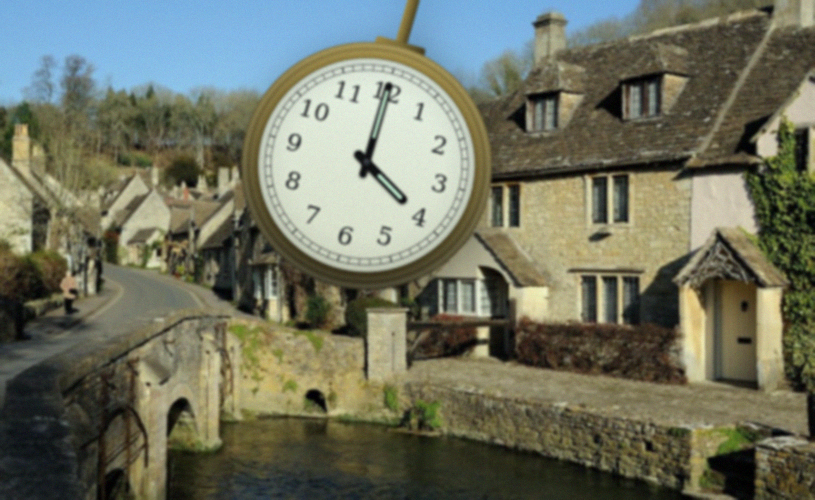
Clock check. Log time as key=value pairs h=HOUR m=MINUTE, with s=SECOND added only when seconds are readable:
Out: h=4 m=0
